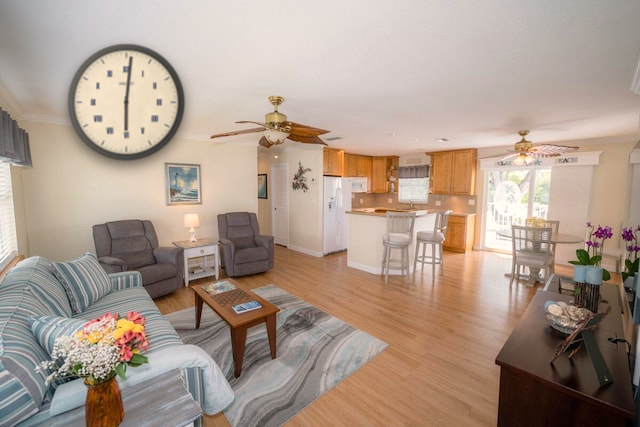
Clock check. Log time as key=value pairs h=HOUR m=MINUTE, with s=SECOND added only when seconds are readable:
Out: h=6 m=1
